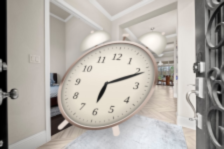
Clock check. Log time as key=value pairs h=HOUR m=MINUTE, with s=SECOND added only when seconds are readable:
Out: h=6 m=11
